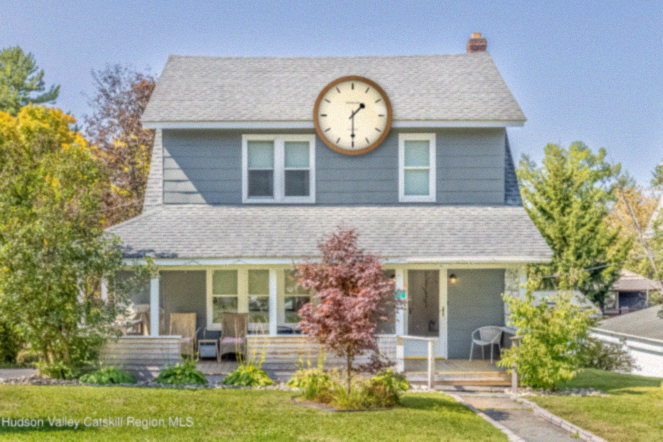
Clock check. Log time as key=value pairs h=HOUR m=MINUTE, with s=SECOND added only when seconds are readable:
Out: h=1 m=30
